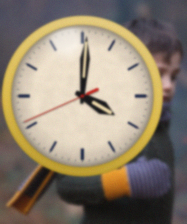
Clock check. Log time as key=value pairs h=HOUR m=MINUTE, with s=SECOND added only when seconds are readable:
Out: h=4 m=0 s=41
